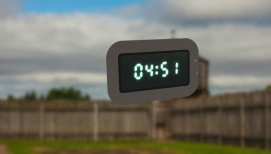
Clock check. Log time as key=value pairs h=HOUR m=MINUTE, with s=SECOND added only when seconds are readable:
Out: h=4 m=51
